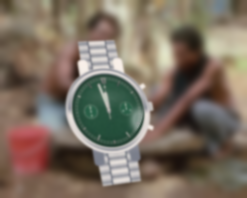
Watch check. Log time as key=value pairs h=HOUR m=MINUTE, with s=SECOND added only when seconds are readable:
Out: h=11 m=58
